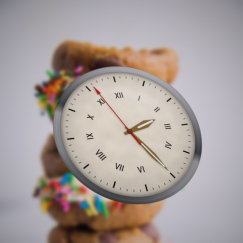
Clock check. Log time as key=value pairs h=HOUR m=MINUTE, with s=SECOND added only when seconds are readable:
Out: h=2 m=24 s=56
